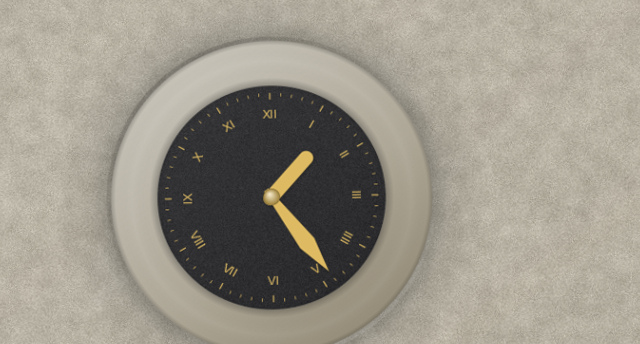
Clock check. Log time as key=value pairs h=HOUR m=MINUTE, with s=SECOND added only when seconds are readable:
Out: h=1 m=24
